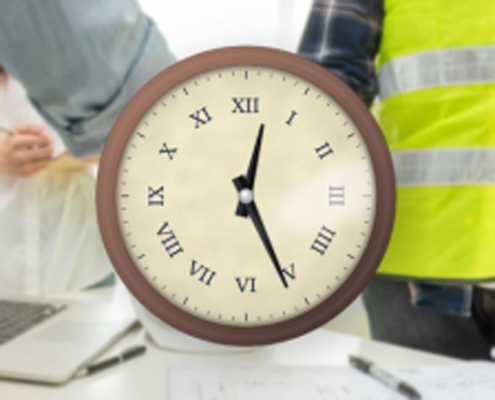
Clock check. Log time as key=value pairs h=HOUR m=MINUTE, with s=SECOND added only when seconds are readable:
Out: h=12 m=26
